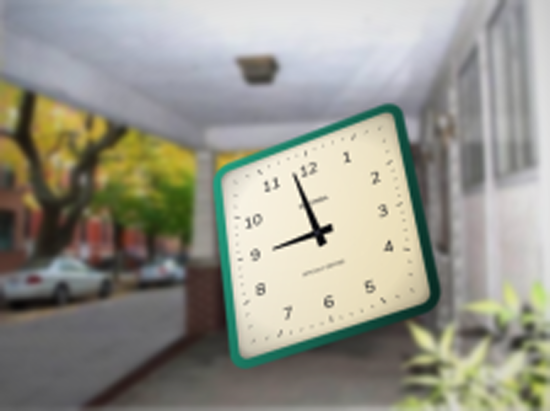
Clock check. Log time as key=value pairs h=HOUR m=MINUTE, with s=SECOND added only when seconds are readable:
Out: h=8 m=58
